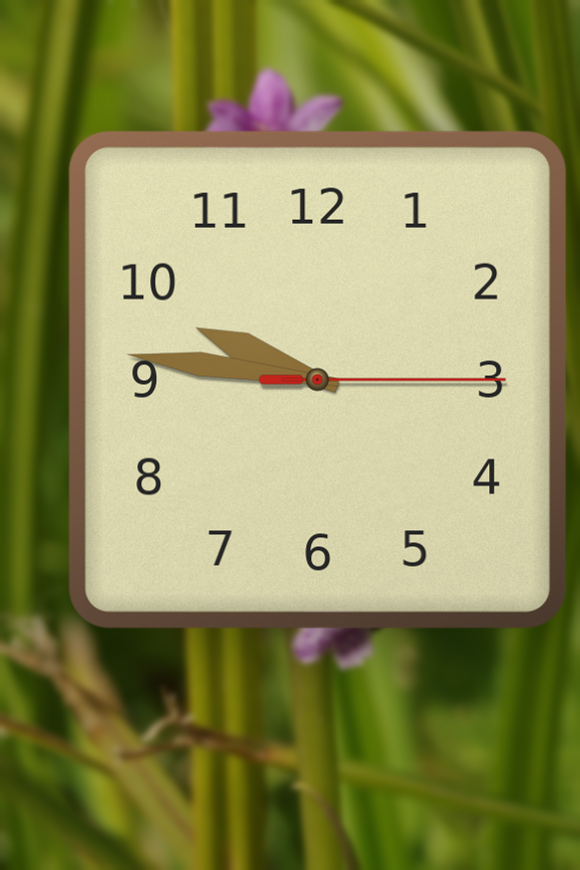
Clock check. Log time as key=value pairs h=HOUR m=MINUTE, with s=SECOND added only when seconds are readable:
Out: h=9 m=46 s=15
